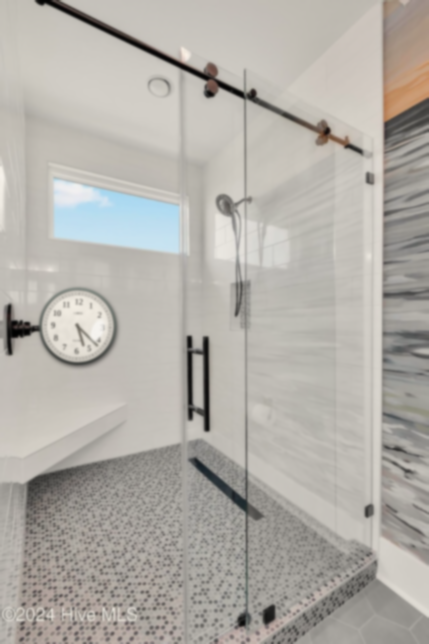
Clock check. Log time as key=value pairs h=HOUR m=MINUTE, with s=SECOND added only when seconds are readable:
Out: h=5 m=22
